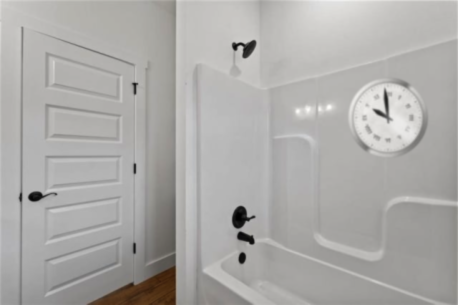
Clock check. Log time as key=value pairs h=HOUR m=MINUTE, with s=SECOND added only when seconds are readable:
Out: h=9 m=59
